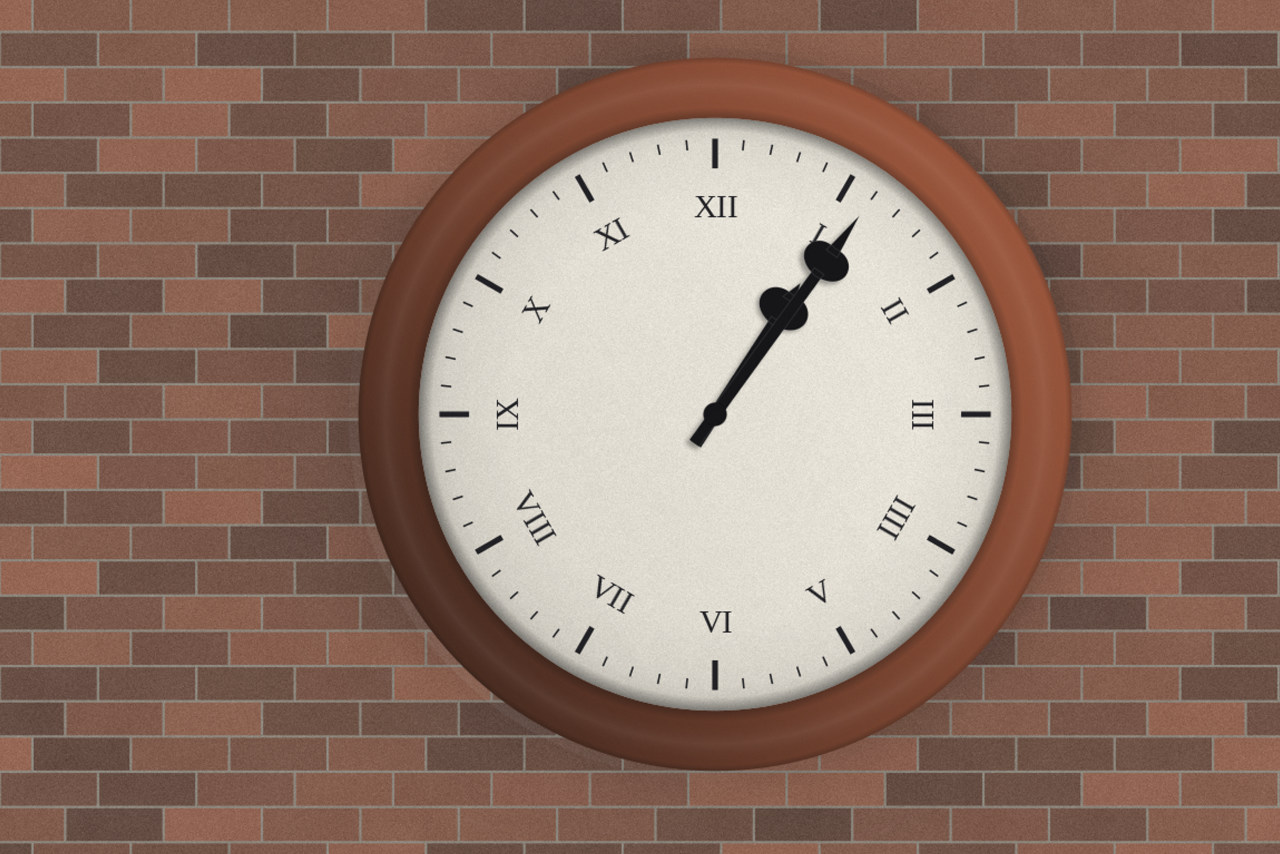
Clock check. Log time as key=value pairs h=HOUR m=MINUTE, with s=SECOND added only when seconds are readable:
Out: h=1 m=6
